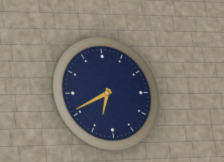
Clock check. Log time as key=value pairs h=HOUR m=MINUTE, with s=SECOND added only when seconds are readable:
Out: h=6 m=41
